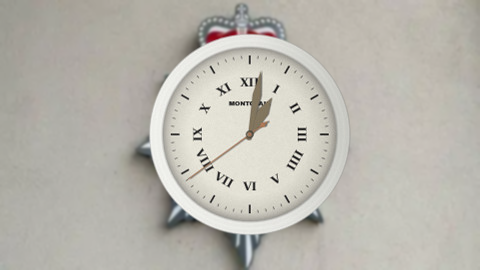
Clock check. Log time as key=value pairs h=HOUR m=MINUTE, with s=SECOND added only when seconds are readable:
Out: h=1 m=1 s=39
